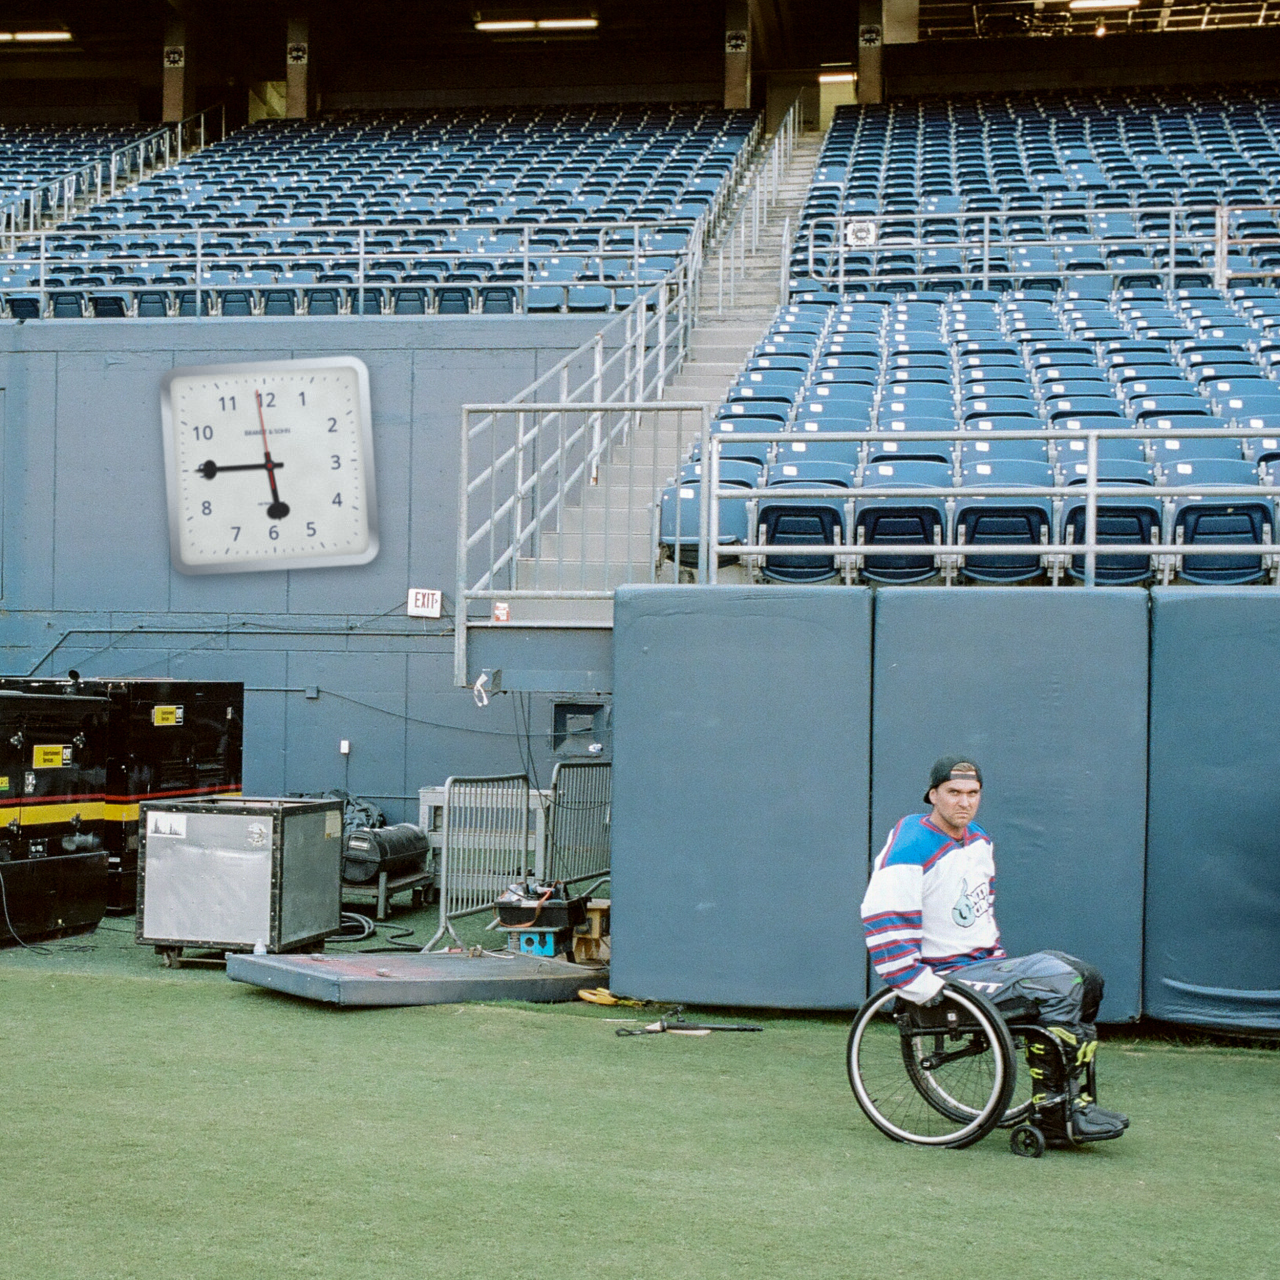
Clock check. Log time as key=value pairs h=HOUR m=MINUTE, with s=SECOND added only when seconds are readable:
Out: h=5 m=44 s=59
